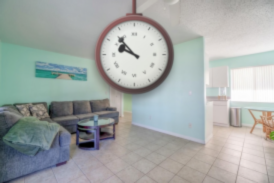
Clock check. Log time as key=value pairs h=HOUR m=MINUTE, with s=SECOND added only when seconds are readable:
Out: h=9 m=53
